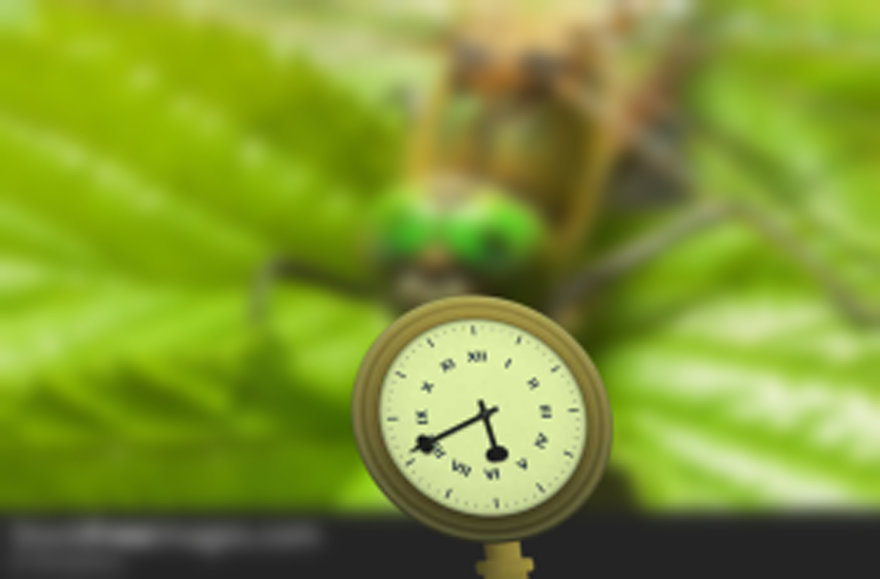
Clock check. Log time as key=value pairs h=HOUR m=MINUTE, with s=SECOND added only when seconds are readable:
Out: h=5 m=41
